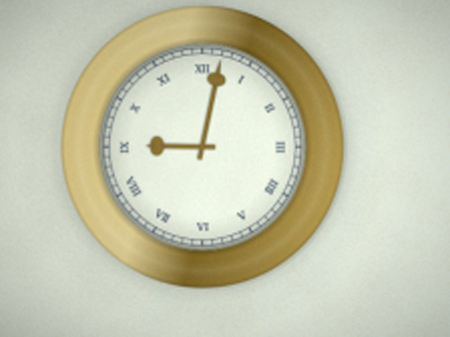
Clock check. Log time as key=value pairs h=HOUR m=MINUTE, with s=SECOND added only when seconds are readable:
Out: h=9 m=2
